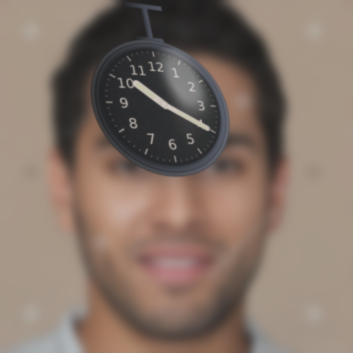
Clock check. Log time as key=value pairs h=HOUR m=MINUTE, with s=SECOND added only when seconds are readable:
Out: h=10 m=20
